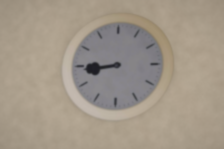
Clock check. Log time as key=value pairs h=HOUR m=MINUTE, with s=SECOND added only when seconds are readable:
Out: h=8 m=44
